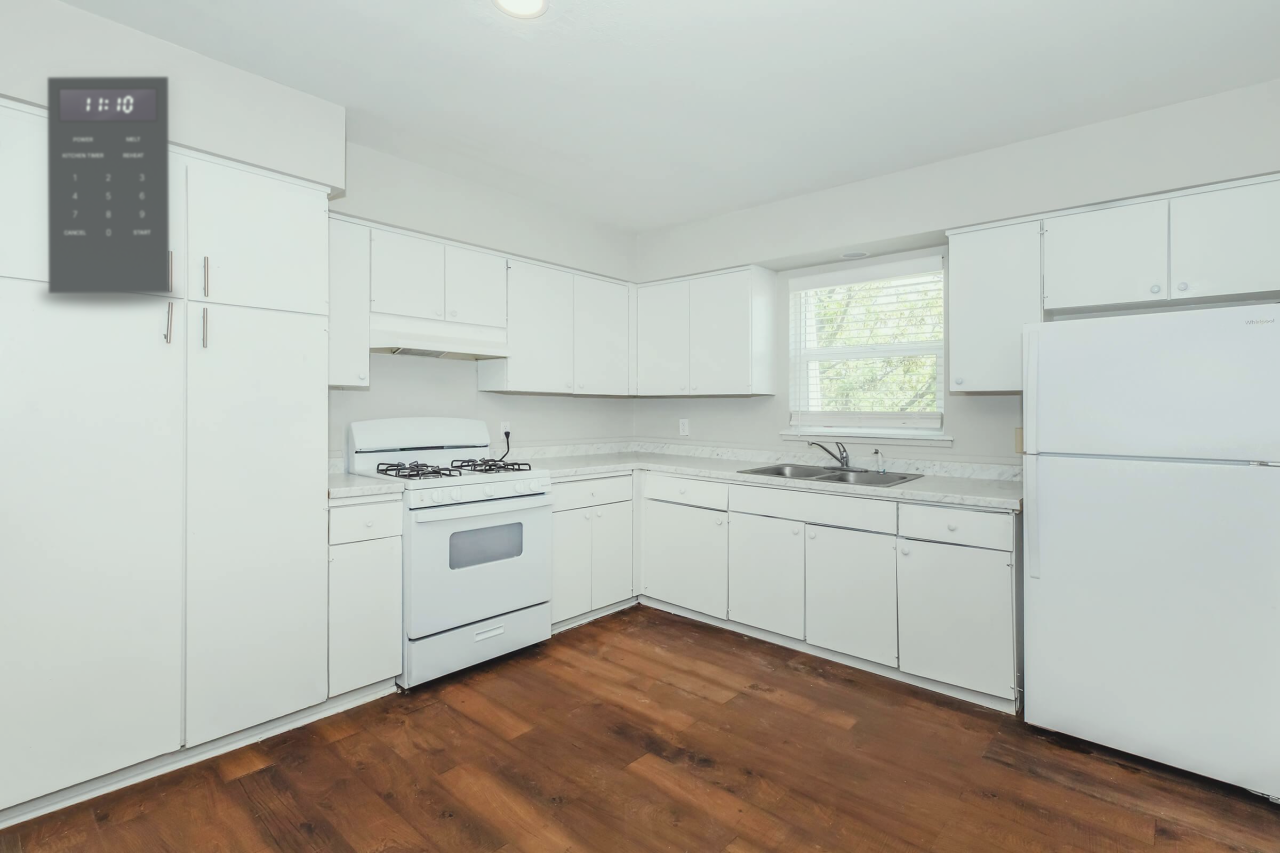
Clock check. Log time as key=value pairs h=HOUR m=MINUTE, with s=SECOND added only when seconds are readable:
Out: h=11 m=10
